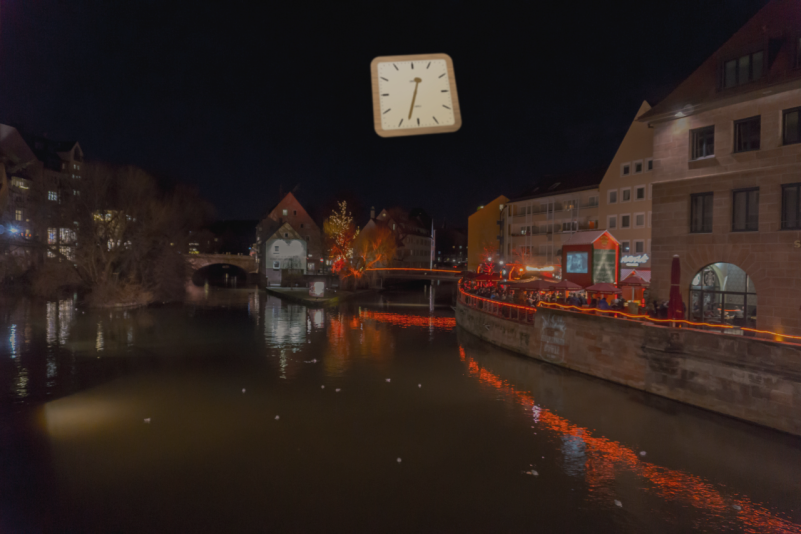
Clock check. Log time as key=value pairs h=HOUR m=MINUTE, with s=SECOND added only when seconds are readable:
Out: h=12 m=33
